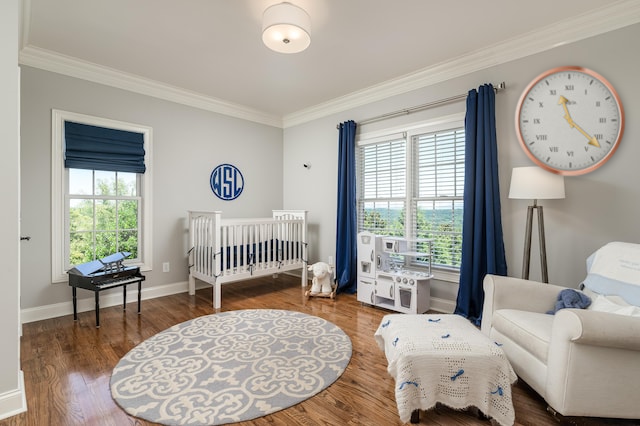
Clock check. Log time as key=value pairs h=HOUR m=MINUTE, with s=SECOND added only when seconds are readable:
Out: h=11 m=22
